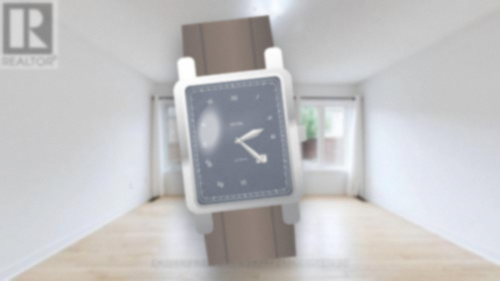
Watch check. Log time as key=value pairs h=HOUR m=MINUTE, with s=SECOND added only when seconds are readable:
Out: h=2 m=23
